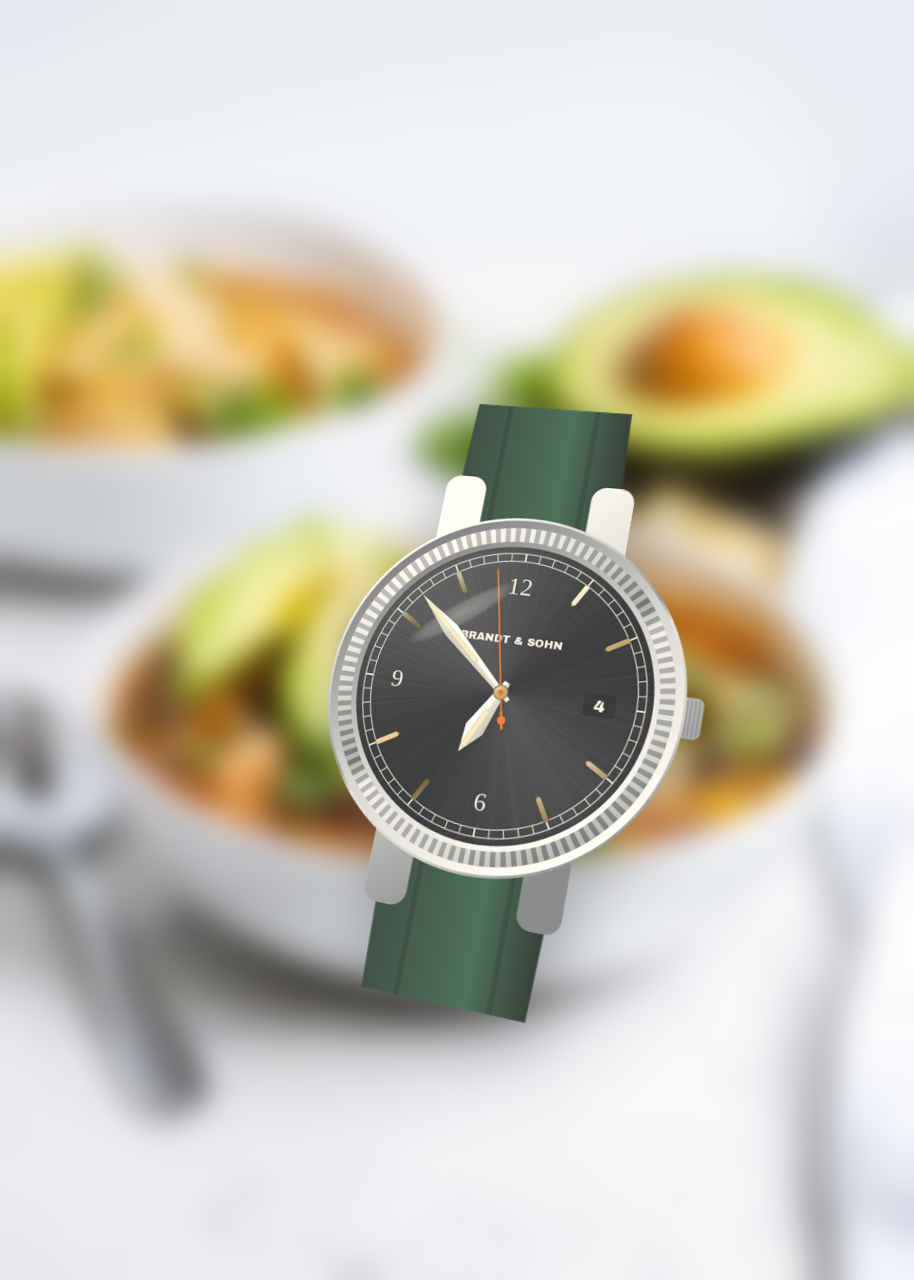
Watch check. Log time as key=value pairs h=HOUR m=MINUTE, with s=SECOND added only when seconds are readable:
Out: h=6 m=51 s=58
